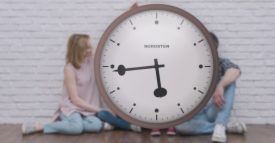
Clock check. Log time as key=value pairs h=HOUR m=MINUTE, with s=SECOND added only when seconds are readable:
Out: h=5 m=44
